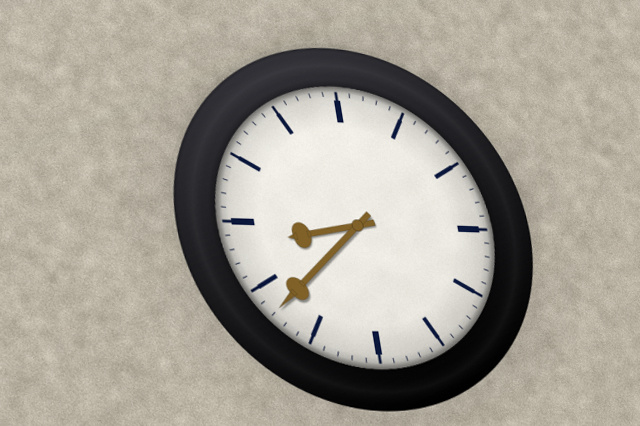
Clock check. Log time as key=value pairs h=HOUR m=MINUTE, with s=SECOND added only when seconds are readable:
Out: h=8 m=38
